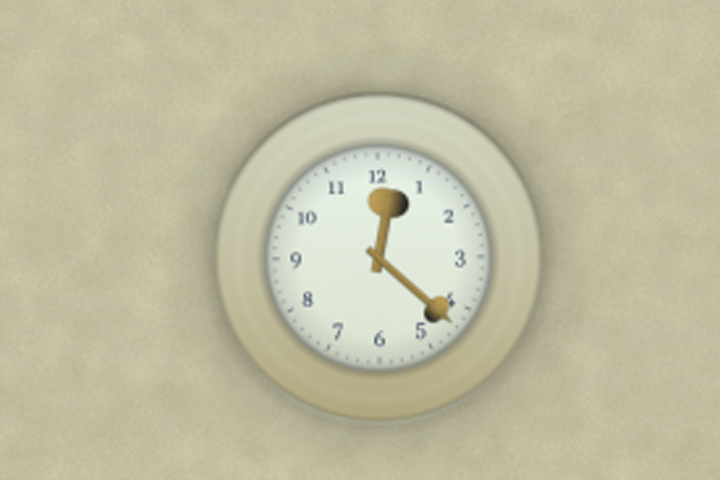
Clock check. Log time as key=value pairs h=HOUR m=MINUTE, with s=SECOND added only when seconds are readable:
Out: h=12 m=22
